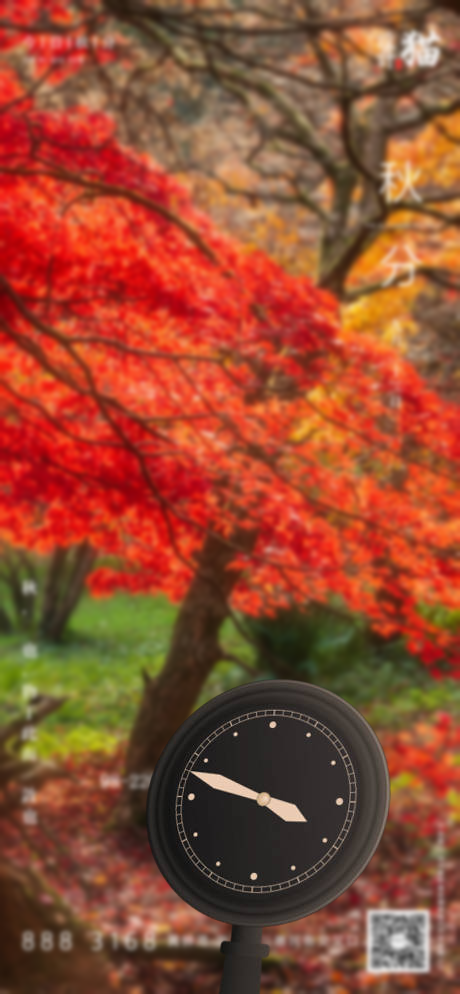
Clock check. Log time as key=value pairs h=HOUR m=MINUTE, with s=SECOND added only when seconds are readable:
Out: h=3 m=48
